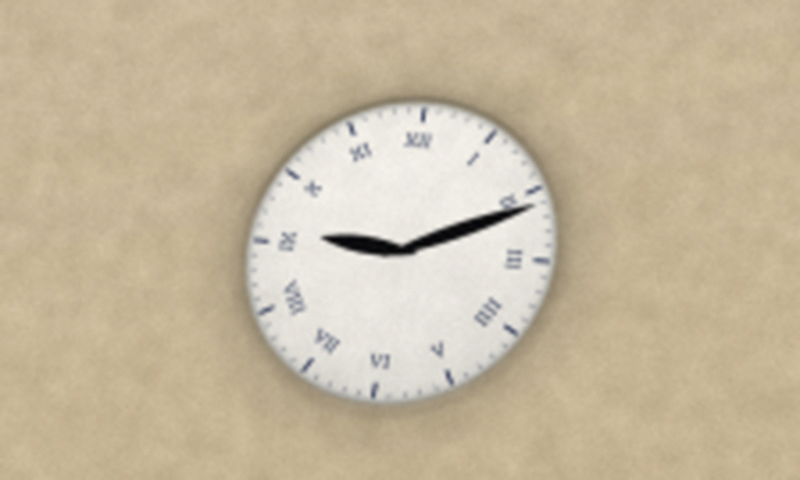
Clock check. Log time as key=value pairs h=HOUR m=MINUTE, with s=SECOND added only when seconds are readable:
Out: h=9 m=11
